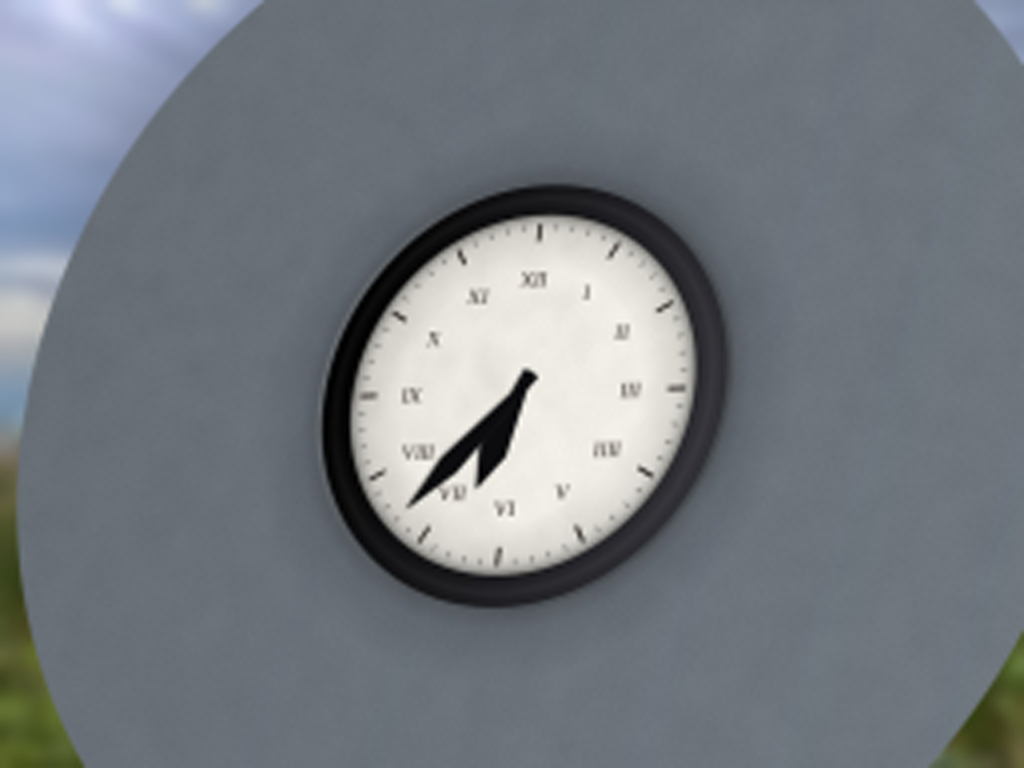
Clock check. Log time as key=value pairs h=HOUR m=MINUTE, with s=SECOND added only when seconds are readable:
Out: h=6 m=37
